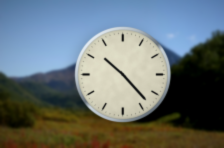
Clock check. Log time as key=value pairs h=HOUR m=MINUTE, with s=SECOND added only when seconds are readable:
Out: h=10 m=23
